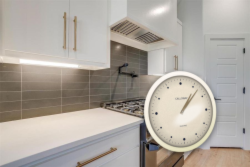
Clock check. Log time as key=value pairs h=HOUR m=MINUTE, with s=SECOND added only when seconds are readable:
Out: h=1 m=7
